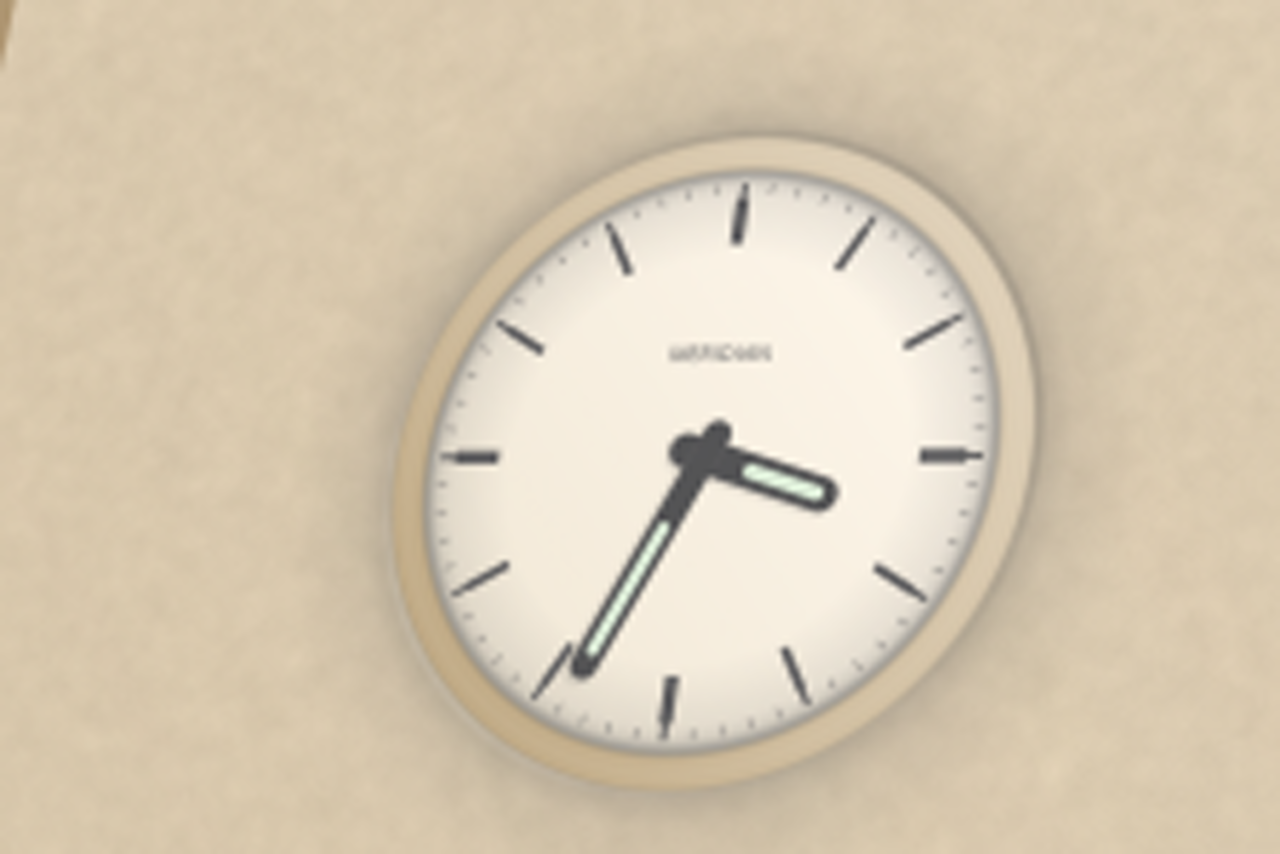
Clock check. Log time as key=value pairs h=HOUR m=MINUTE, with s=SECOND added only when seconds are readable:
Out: h=3 m=34
